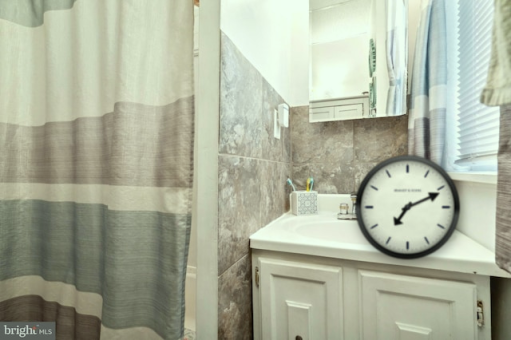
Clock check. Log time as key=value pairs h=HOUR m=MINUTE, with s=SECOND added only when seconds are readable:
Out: h=7 m=11
